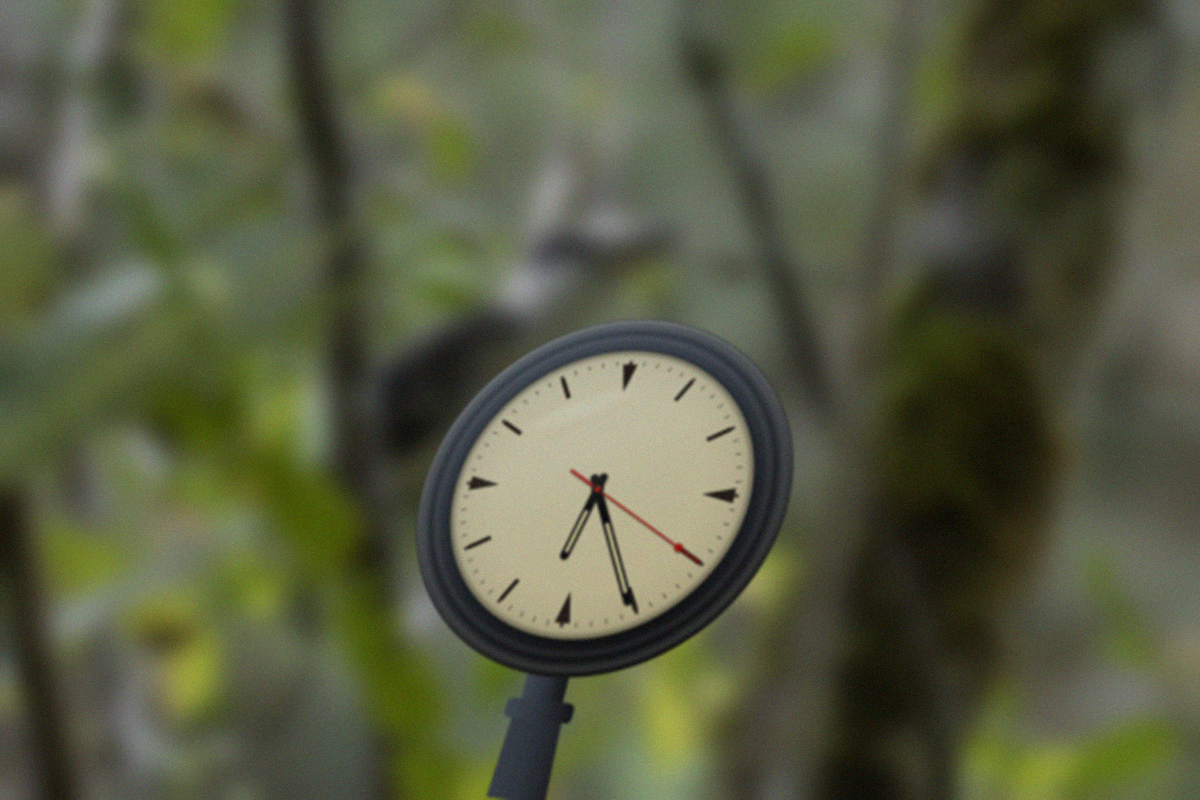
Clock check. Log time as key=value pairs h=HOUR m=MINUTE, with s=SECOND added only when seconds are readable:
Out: h=6 m=25 s=20
